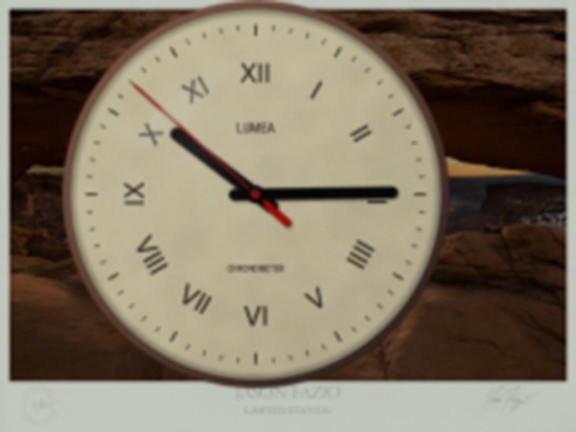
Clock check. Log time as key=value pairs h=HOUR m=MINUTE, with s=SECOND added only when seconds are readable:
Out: h=10 m=14 s=52
